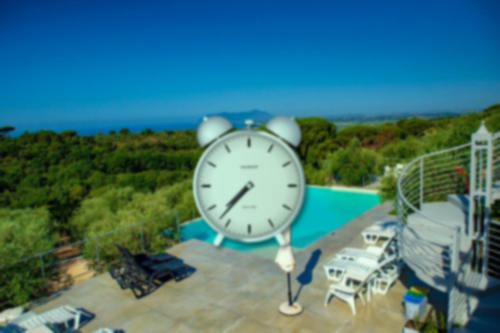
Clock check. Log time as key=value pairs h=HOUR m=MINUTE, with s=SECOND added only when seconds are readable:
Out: h=7 m=37
